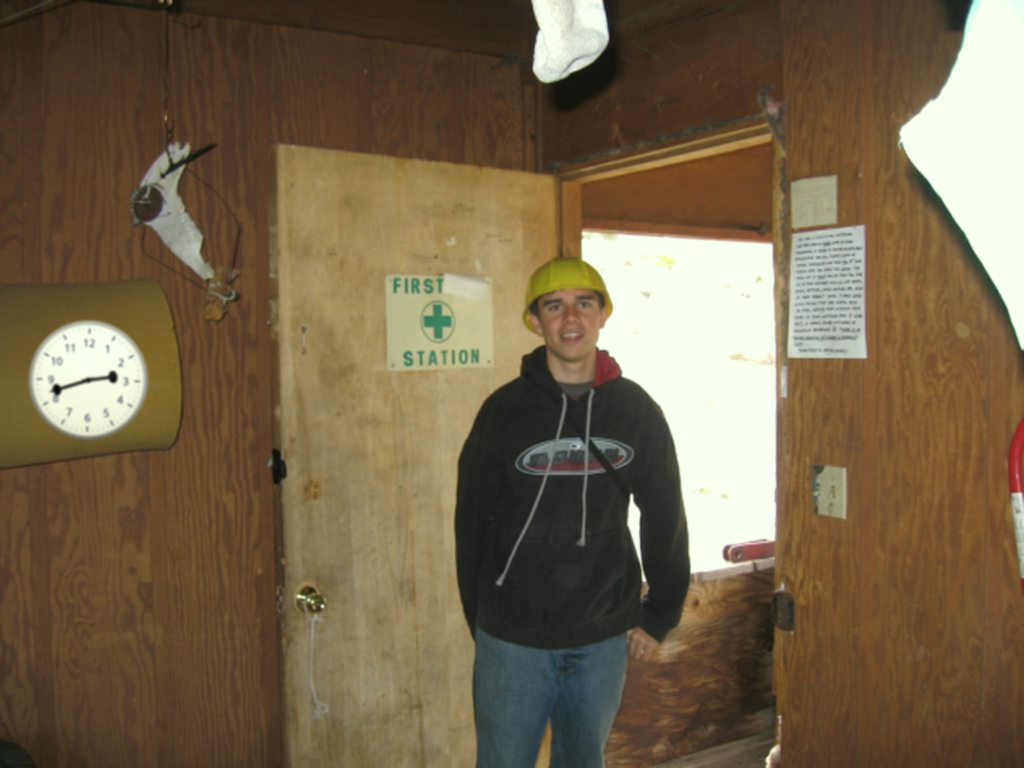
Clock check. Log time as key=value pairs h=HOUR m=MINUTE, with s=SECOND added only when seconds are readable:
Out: h=2 m=42
